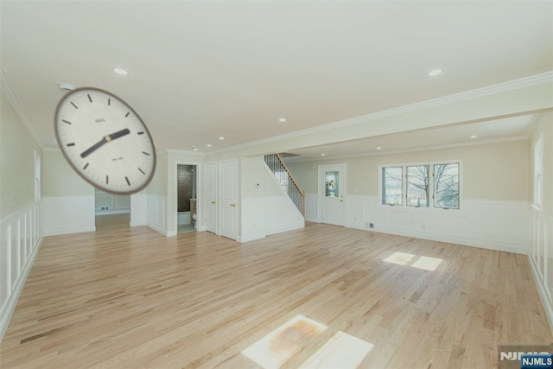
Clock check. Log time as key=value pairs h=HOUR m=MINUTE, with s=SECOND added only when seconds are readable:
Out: h=2 m=42
